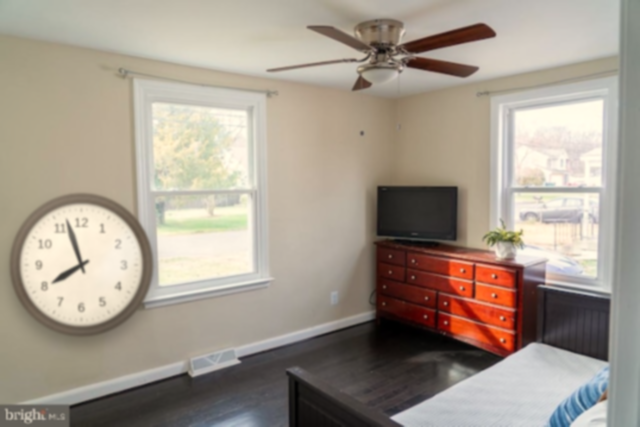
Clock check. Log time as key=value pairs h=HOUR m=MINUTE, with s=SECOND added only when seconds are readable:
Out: h=7 m=57
